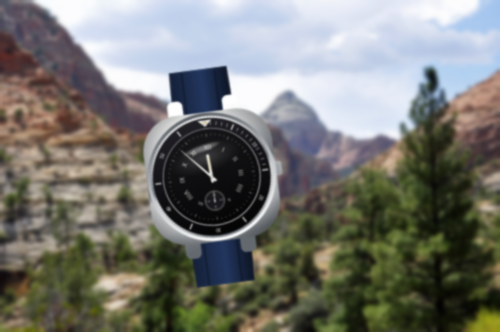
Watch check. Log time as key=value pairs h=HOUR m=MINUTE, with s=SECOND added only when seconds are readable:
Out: h=11 m=53
